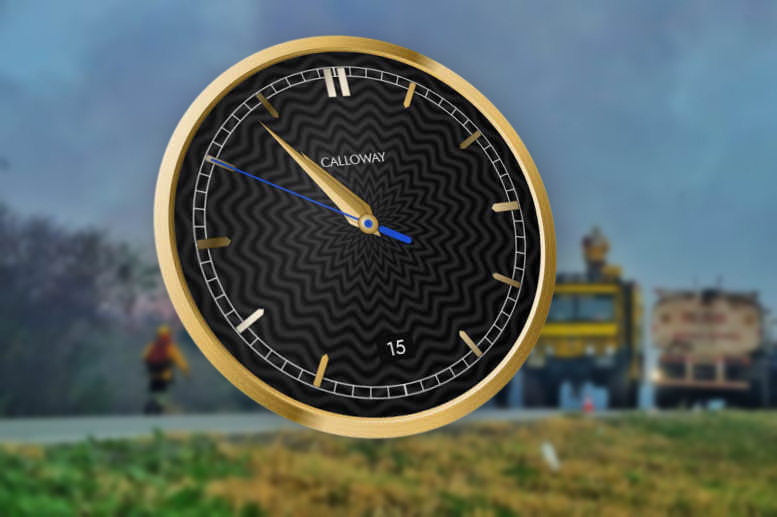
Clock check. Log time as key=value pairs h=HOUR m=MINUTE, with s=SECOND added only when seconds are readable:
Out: h=10 m=53 s=50
